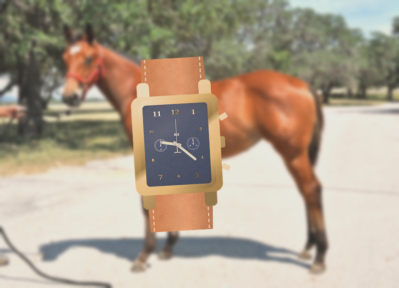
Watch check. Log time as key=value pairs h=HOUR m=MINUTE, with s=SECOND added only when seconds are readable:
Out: h=9 m=22
